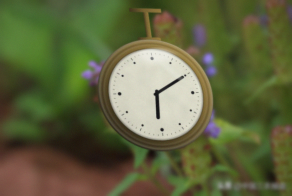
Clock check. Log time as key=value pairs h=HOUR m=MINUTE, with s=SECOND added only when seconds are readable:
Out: h=6 m=10
